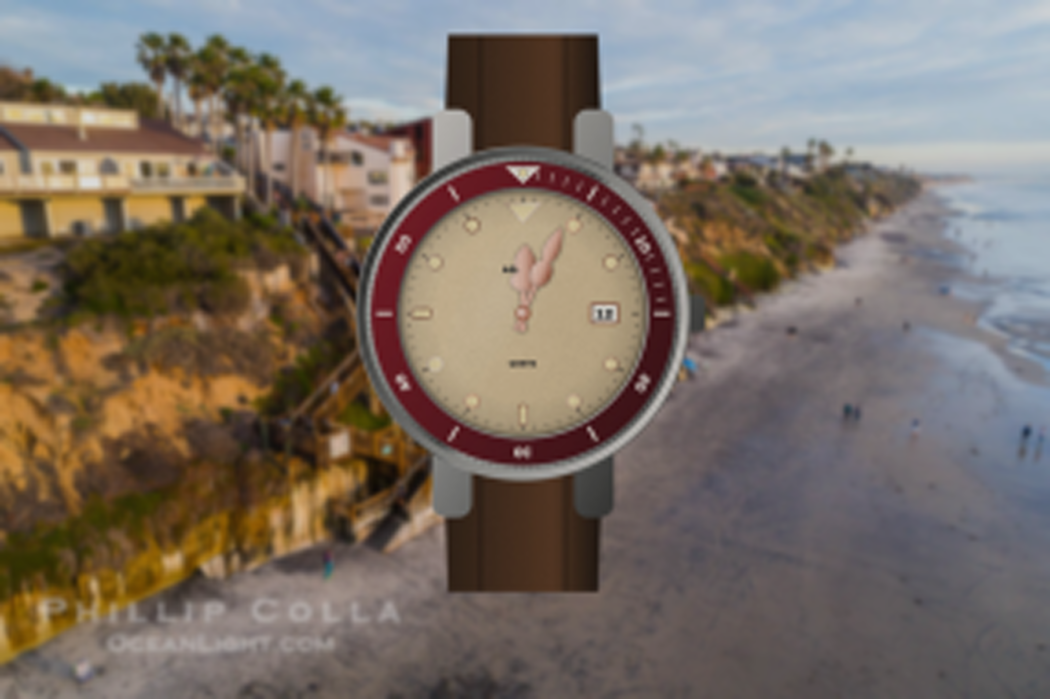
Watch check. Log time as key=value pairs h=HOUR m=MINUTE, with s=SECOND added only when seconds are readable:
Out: h=12 m=4
